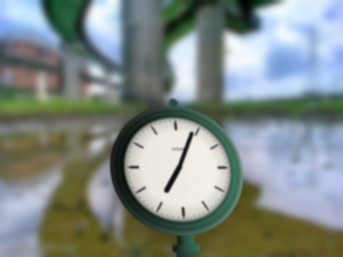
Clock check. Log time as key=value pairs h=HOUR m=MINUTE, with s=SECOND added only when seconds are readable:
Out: h=7 m=4
